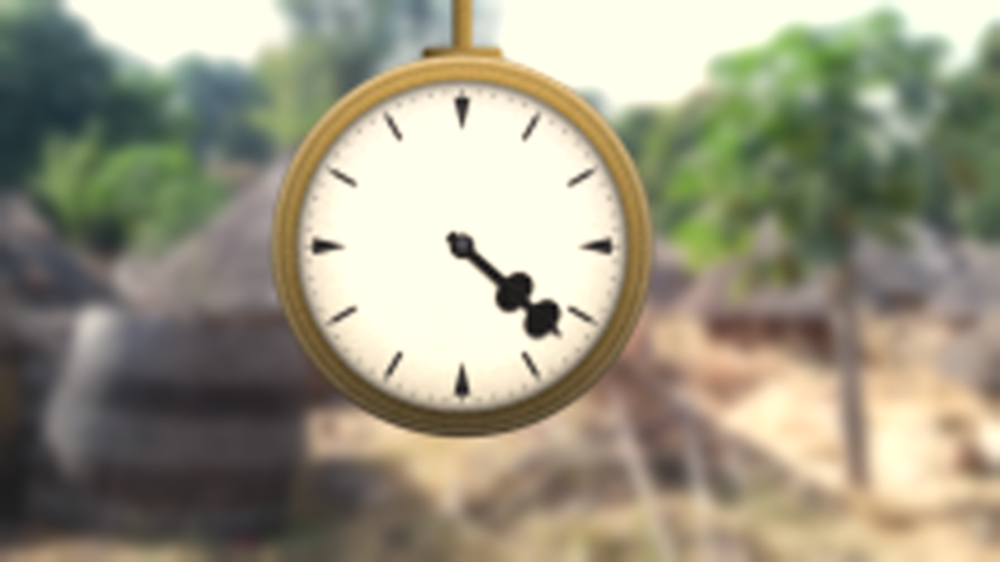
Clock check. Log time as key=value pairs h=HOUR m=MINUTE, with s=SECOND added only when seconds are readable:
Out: h=4 m=22
